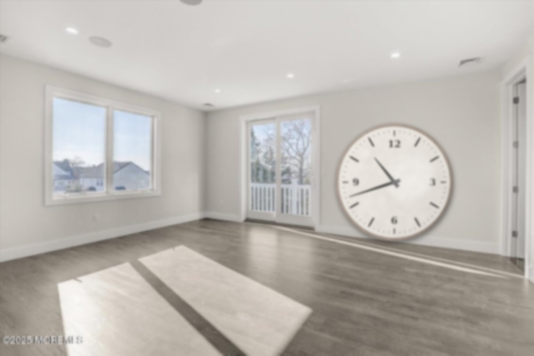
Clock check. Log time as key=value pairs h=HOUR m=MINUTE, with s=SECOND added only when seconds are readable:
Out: h=10 m=42
